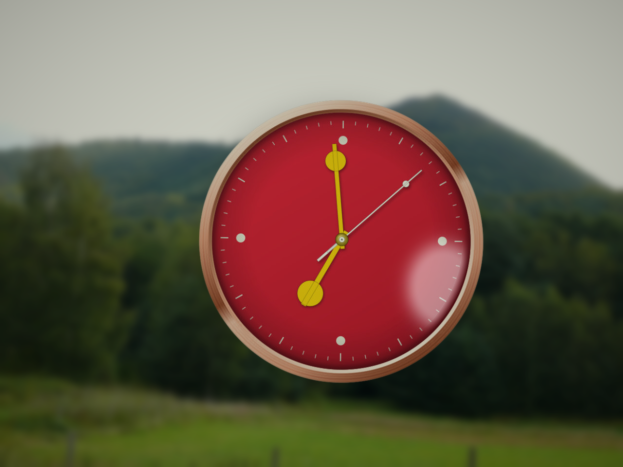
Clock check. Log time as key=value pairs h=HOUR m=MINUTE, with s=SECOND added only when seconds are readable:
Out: h=6 m=59 s=8
